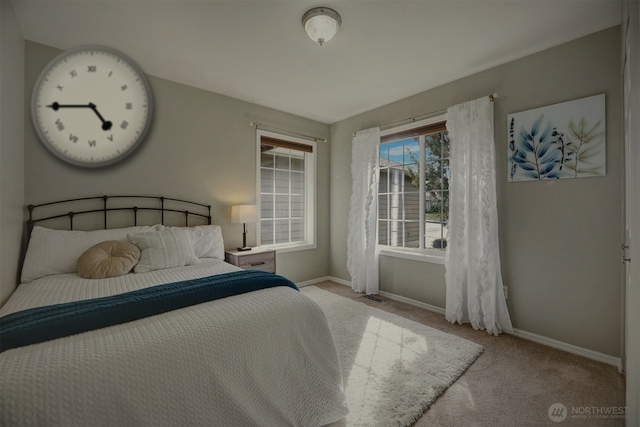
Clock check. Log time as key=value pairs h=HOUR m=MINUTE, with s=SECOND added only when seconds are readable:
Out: h=4 m=45
